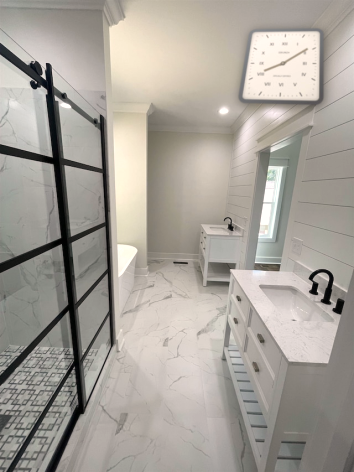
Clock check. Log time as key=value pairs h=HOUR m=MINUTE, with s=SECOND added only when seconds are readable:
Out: h=8 m=9
